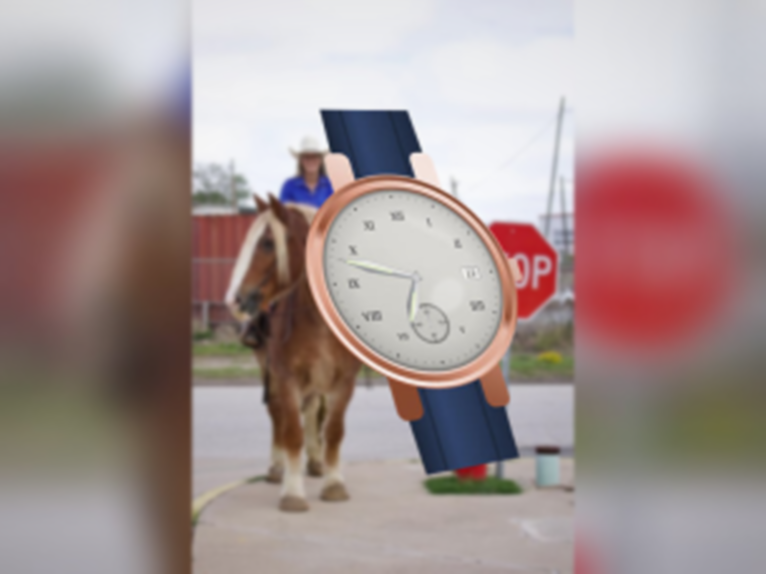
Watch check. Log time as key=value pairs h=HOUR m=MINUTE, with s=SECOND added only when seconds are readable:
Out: h=6 m=48
